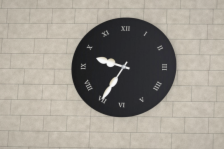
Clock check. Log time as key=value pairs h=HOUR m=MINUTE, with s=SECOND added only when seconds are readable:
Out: h=9 m=35
